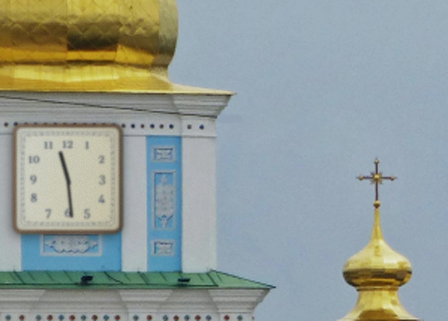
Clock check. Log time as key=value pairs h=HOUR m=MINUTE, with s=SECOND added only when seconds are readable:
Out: h=11 m=29
